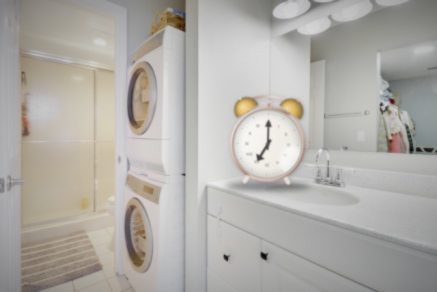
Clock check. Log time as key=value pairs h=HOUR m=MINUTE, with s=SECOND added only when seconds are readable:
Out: h=7 m=0
